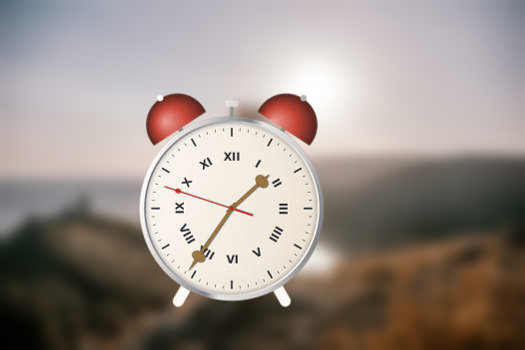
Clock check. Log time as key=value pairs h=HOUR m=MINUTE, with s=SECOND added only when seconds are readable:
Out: h=1 m=35 s=48
